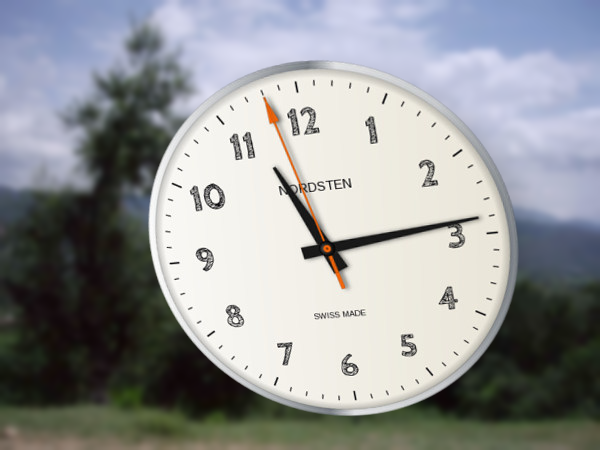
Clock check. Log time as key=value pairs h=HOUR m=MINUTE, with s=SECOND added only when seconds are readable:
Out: h=11 m=13 s=58
